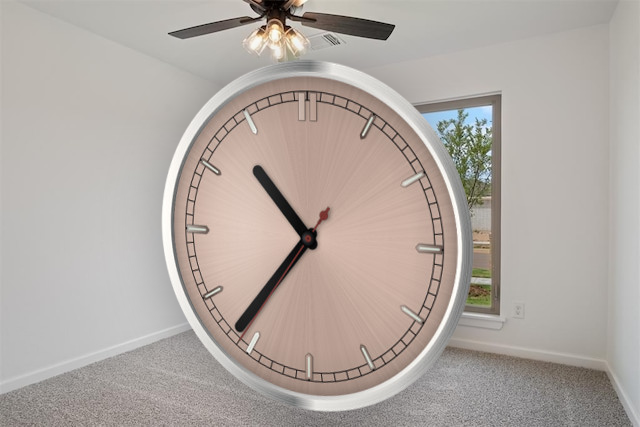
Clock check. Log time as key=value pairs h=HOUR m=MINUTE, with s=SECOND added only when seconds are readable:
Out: h=10 m=36 s=36
